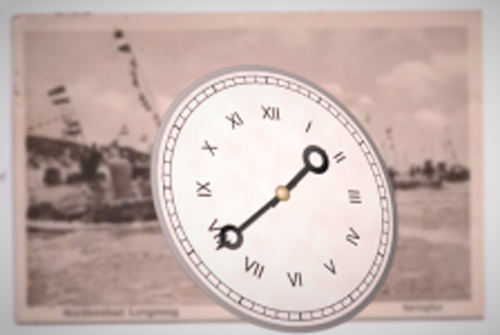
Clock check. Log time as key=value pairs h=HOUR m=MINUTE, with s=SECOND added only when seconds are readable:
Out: h=1 m=39
